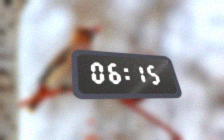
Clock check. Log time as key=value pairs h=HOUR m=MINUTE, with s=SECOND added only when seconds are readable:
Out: h=6 m=15
